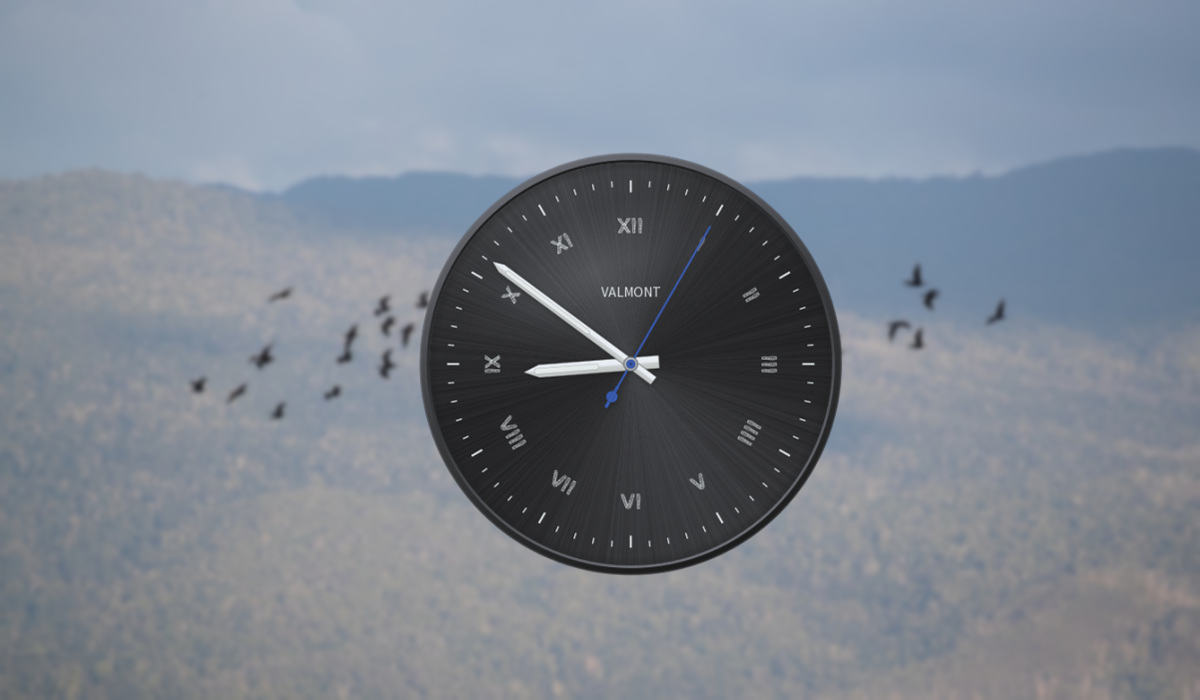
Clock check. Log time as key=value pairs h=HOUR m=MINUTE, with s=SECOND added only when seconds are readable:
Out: h=8 m=51 s=5
